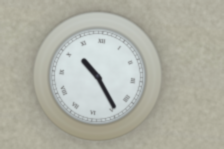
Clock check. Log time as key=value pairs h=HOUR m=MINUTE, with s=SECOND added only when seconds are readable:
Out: h=10 m=24
